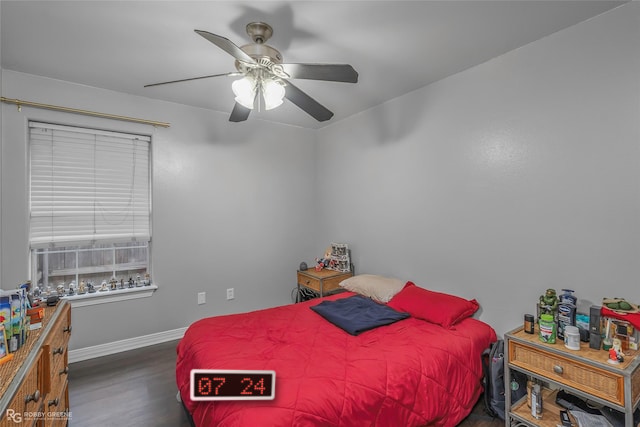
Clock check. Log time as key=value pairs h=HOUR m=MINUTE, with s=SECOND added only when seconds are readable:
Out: h=7 m=24
